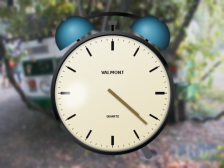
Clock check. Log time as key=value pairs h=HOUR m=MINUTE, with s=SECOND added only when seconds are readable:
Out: h=4 m=22
